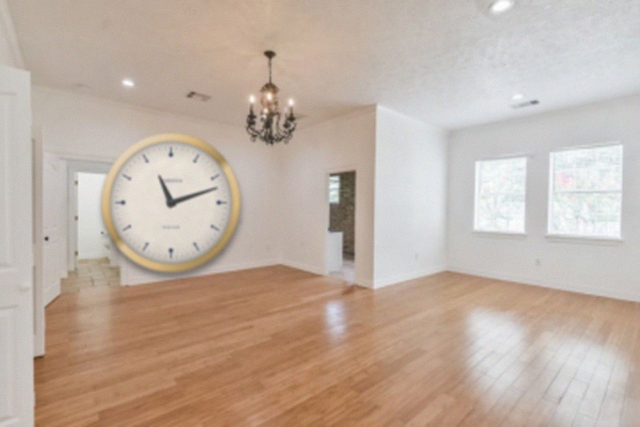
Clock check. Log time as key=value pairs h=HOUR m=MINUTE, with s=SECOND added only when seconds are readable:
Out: h=11 m=12
